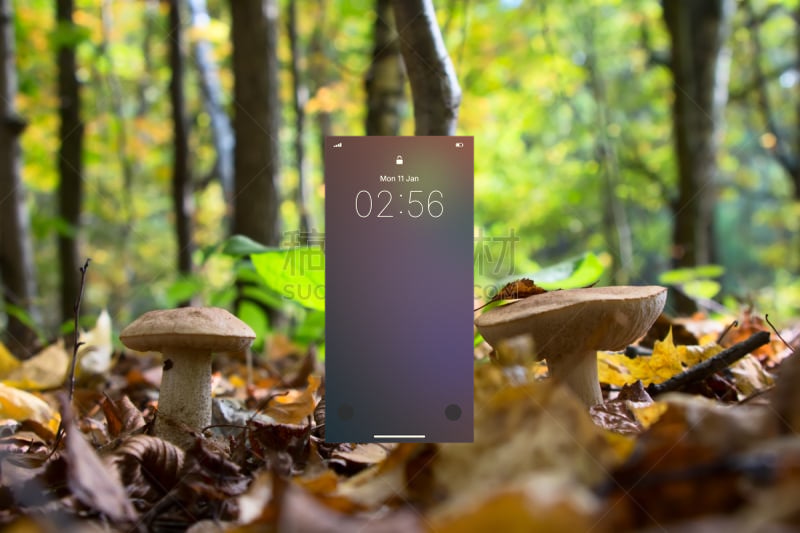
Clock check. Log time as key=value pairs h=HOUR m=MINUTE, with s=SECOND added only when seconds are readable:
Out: h=2 m=56
